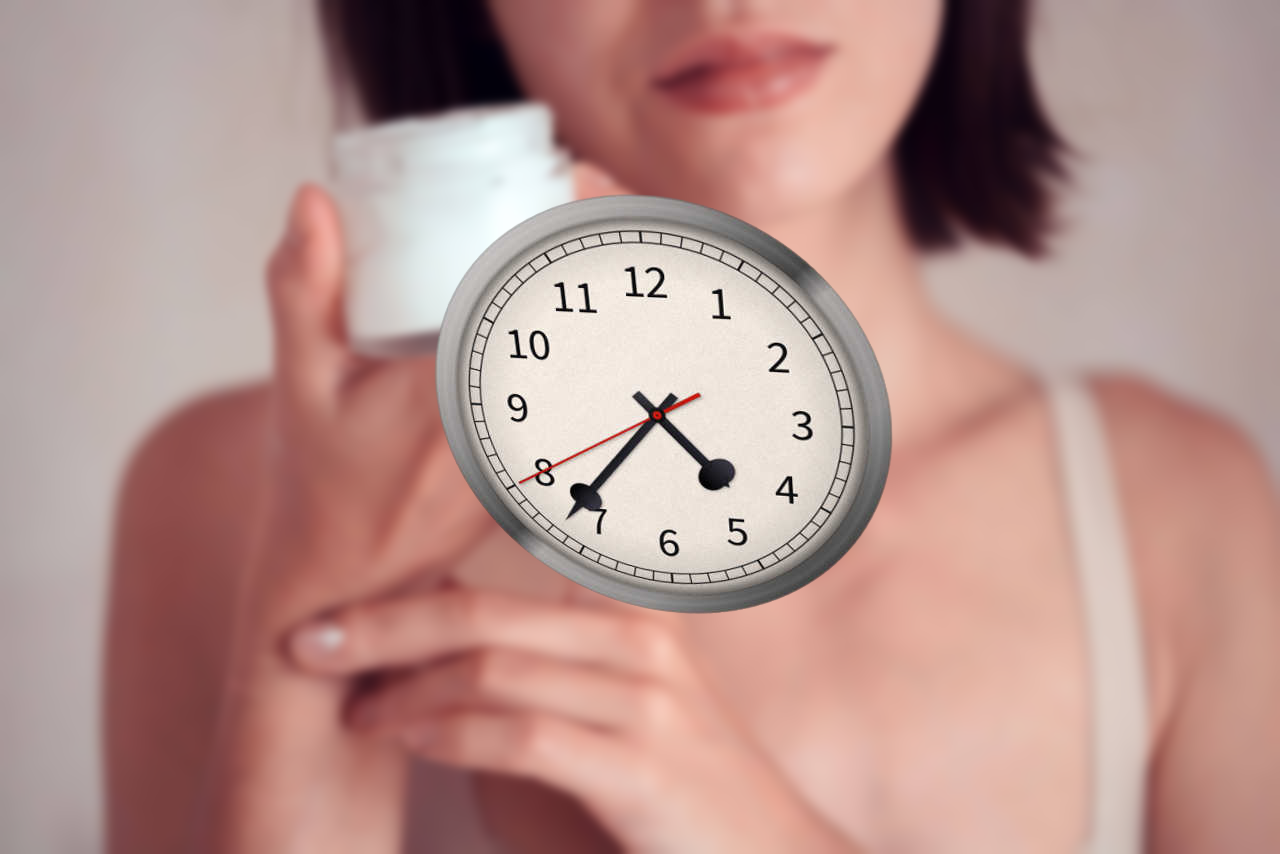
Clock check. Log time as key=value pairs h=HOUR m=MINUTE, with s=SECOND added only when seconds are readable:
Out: h=4 m=36 s=40
